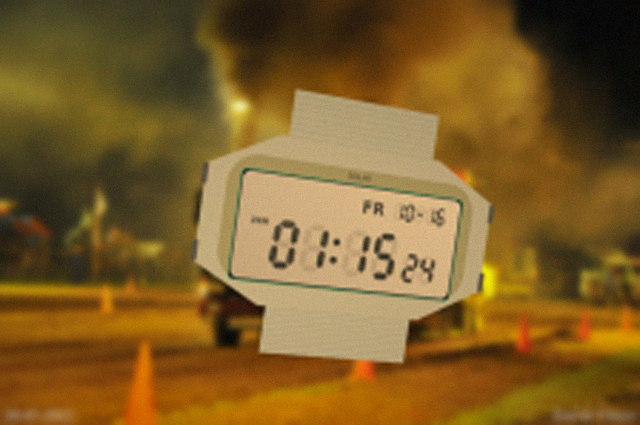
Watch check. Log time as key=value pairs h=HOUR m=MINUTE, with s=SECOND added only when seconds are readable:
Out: h=1 m=15 s=24
